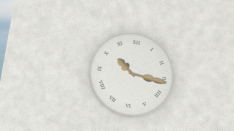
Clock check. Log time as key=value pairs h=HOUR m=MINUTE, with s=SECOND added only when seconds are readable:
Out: h=10 m=16
